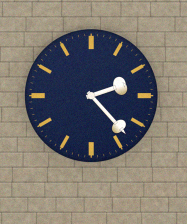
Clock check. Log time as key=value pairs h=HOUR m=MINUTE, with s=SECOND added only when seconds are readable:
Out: h=2 m=23
